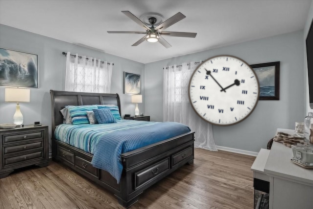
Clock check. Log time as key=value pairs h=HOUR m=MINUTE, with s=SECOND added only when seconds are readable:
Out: h=1 m=52
